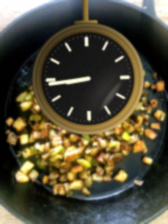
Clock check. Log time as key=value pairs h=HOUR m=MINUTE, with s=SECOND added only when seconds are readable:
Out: h=8 m=44
